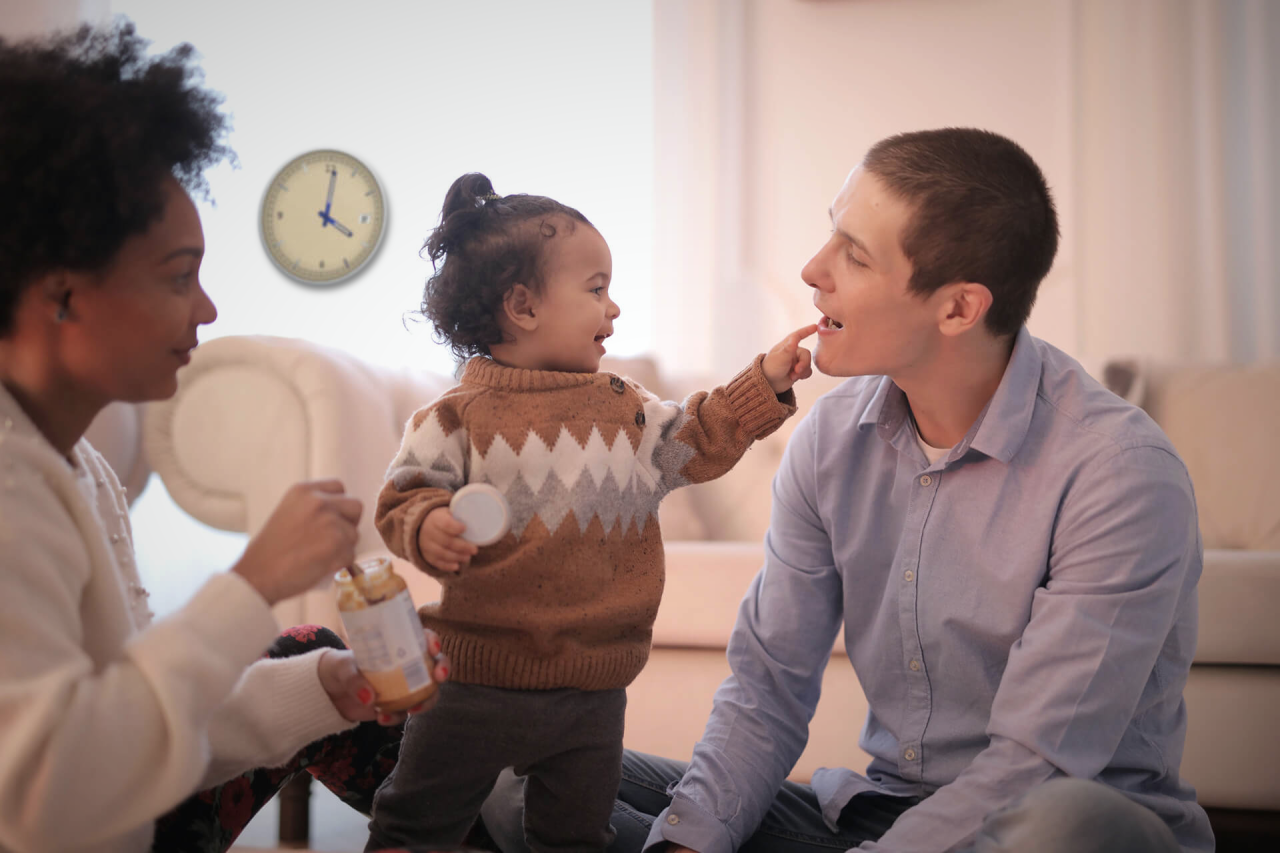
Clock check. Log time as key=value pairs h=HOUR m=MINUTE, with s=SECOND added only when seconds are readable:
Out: h=4 m=1
